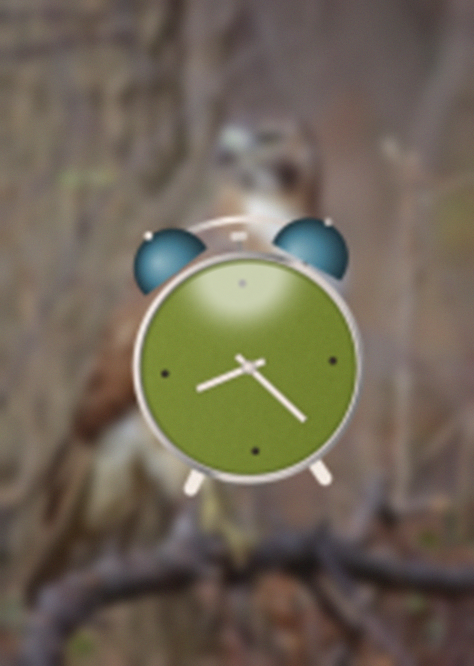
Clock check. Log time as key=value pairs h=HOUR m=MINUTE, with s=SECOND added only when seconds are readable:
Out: h=8 m=23
